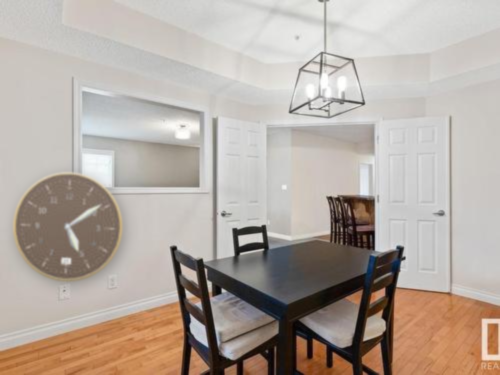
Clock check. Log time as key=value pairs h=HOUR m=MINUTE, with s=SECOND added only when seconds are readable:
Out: h=5 m=9
